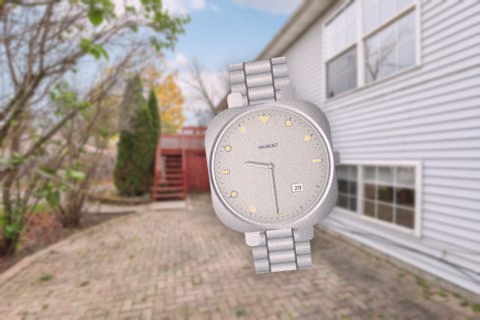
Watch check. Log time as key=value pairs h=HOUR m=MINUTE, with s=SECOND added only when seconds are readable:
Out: h=9 m=30
